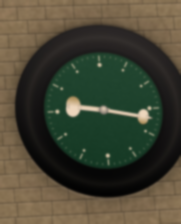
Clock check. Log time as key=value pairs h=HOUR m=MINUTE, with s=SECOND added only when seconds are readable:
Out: h=9 m=17
